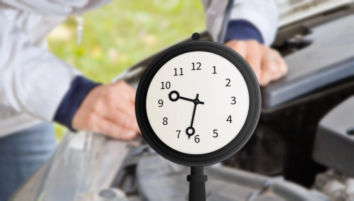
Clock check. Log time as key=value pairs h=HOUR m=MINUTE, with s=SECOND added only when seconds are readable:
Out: h=9 m=32
